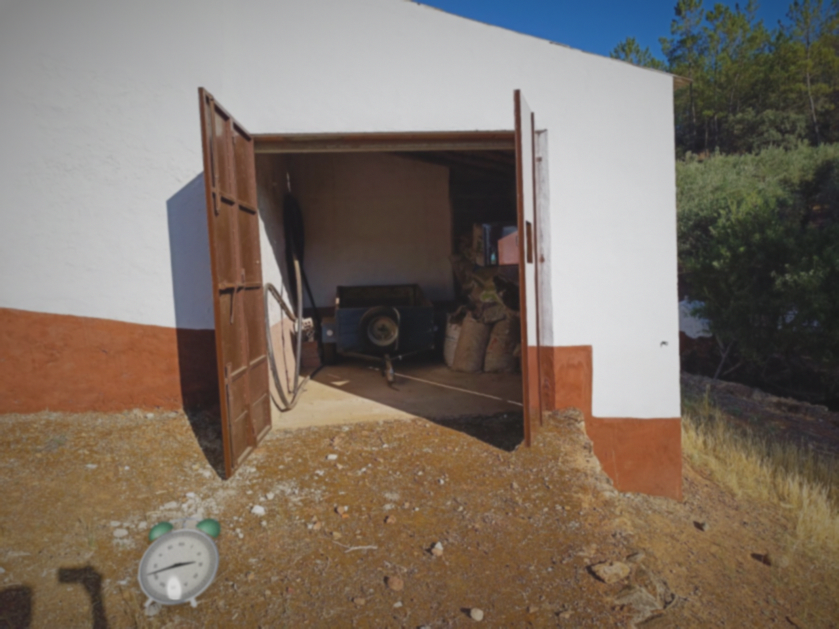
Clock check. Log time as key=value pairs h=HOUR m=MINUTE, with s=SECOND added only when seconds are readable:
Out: h=2 m=42
